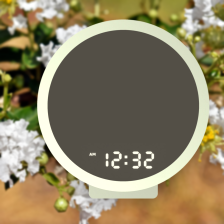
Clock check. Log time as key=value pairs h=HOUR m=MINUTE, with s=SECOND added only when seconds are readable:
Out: h=12 m=32
